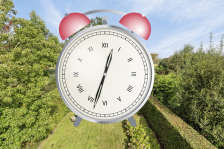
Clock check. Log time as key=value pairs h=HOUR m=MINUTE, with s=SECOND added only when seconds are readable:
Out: h=12 m=33
